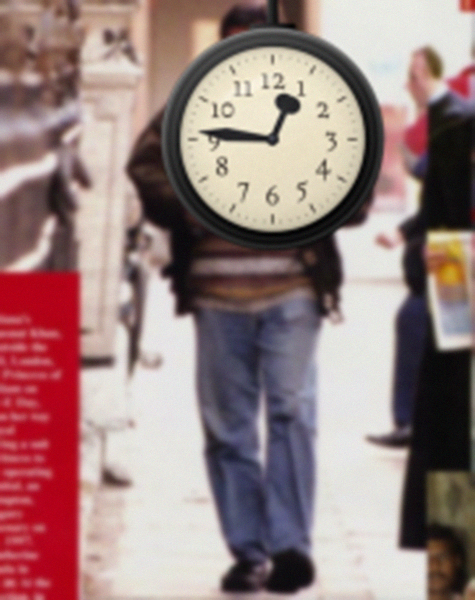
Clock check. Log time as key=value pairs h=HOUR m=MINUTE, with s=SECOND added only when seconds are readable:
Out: h=12 m=46
